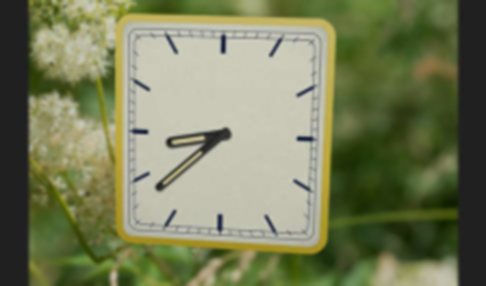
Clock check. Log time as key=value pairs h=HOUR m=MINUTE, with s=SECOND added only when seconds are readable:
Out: h=8 m=38
